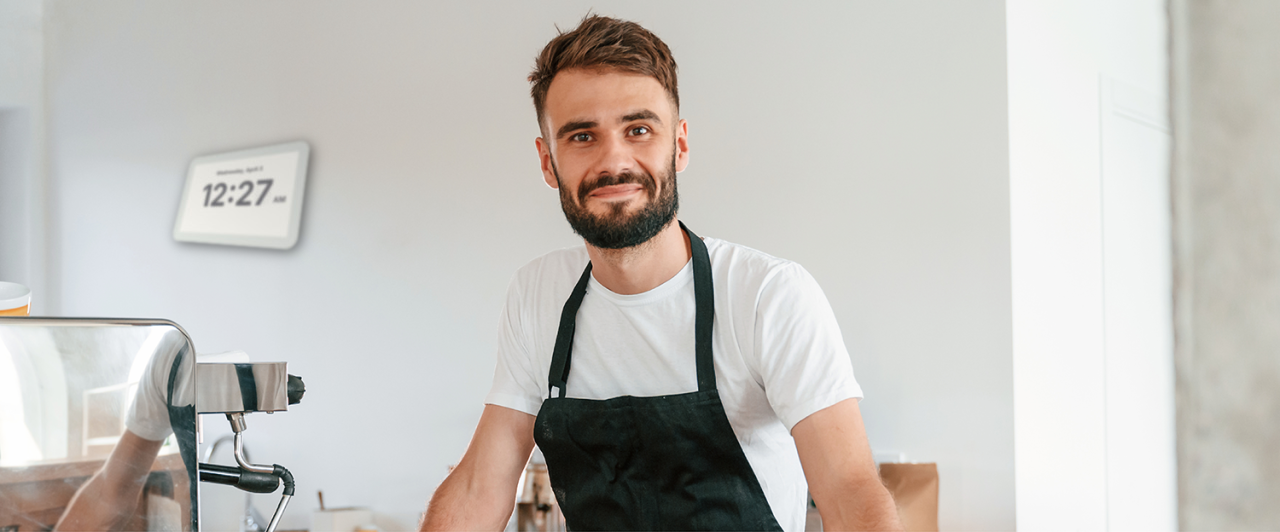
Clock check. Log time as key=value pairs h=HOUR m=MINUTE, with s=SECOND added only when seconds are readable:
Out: h=12 m=27
